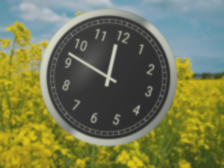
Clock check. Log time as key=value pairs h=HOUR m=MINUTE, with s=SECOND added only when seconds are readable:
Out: h=11 m=47
